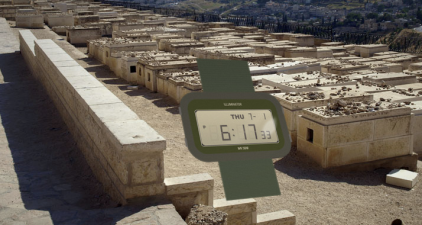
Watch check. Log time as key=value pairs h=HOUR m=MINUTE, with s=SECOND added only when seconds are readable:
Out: h=6 m=17 s=33
